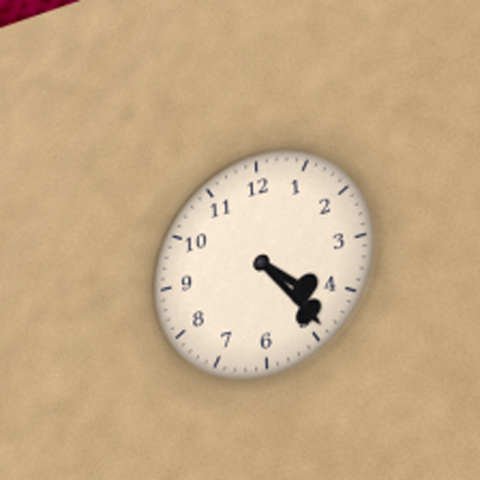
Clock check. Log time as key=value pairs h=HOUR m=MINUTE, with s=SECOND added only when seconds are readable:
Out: h=4 m=24
